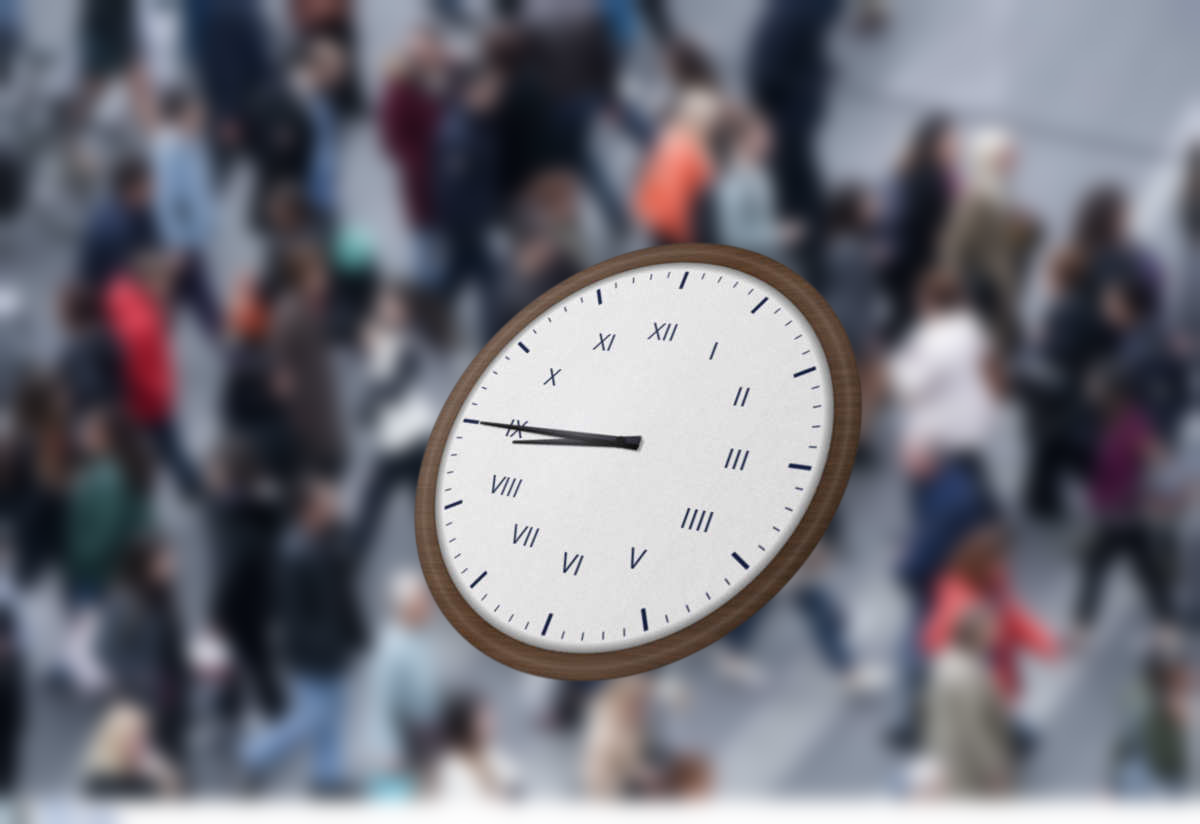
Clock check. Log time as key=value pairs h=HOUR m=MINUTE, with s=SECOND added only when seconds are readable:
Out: h=8 m=45
